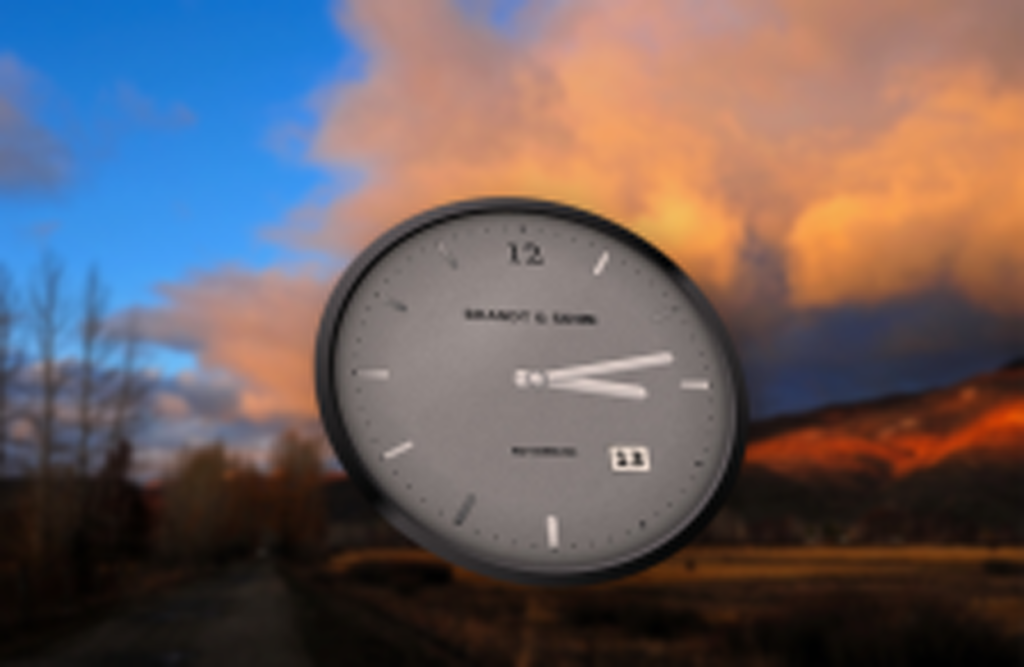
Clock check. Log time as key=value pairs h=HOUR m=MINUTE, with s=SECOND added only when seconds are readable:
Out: h=3 m=13
